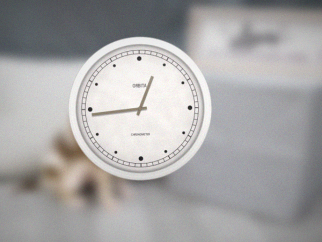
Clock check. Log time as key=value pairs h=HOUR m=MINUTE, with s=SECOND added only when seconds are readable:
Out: h=12 m=44
